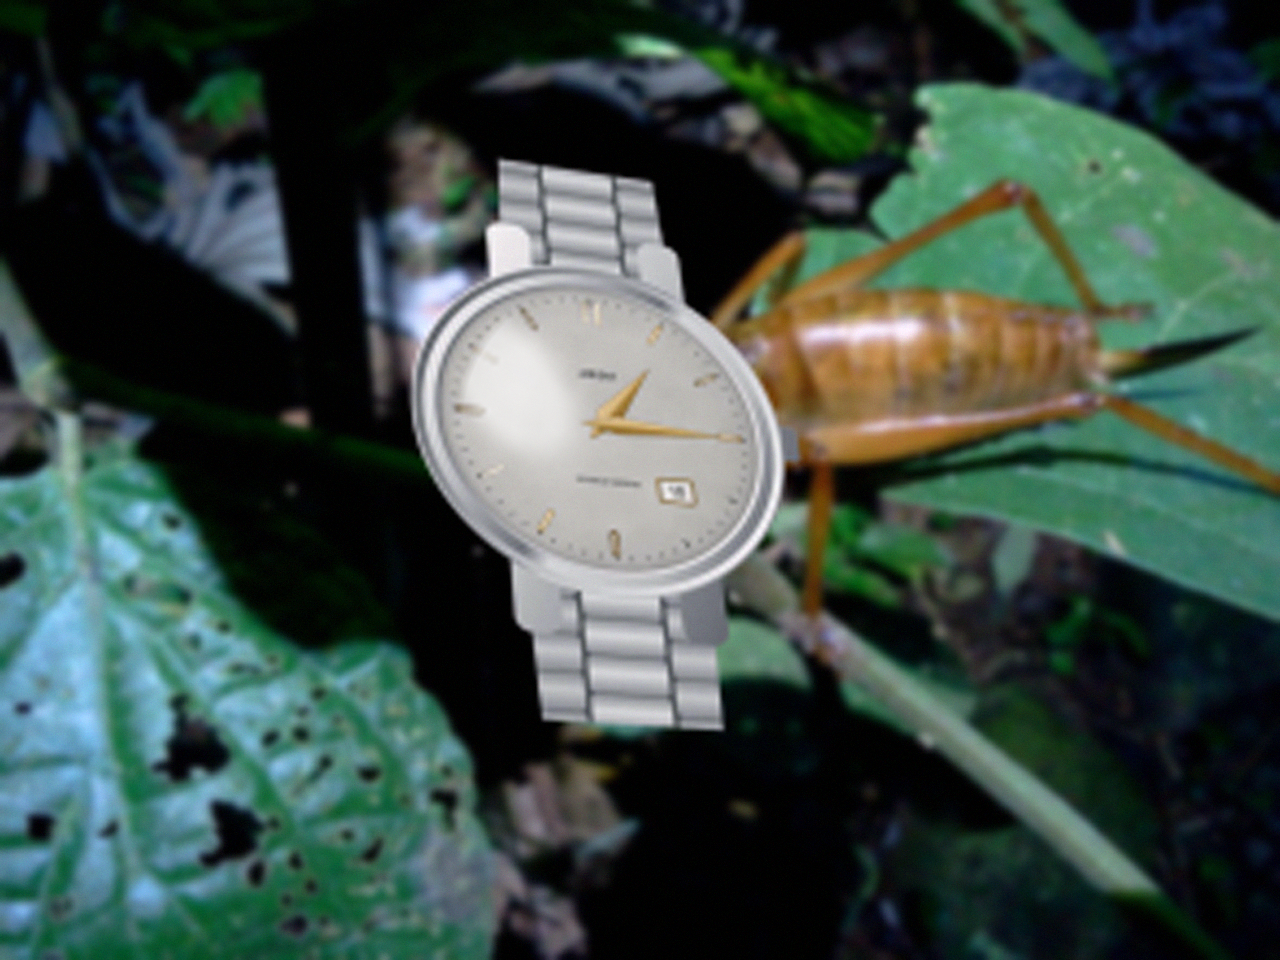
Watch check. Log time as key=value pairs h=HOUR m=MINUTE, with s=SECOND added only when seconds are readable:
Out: h=1 m=15
